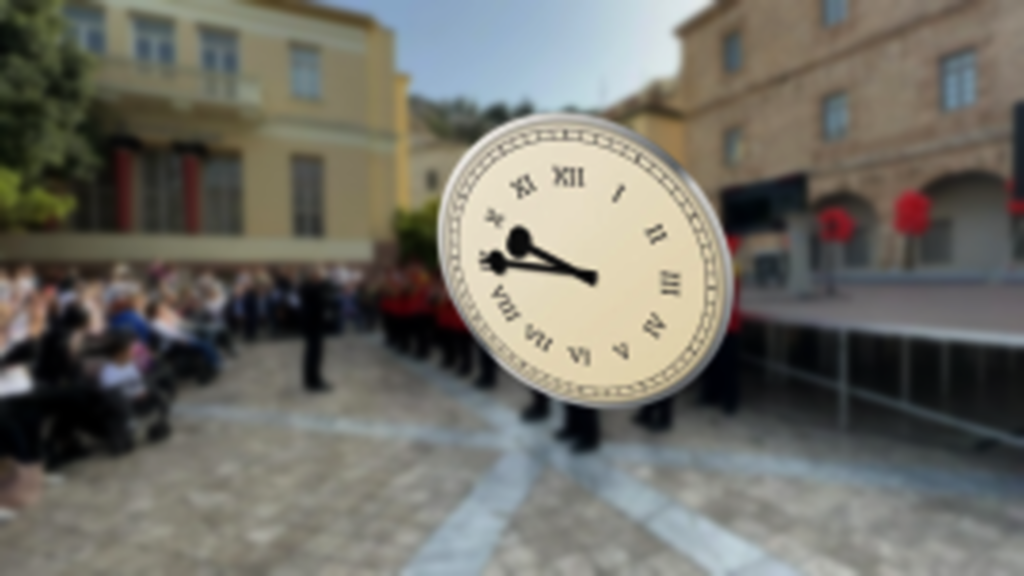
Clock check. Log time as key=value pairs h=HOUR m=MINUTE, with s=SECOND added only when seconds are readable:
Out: h=9 m=45
